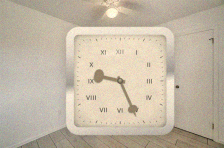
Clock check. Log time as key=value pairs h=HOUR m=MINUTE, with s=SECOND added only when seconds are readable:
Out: h=9 m=26
